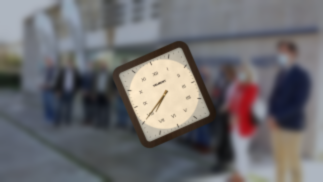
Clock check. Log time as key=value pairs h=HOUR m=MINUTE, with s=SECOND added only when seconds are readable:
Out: h=7 m=40
